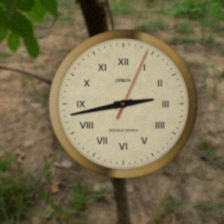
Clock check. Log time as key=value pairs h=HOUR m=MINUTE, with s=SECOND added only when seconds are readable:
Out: h=2 m=43 s=4
